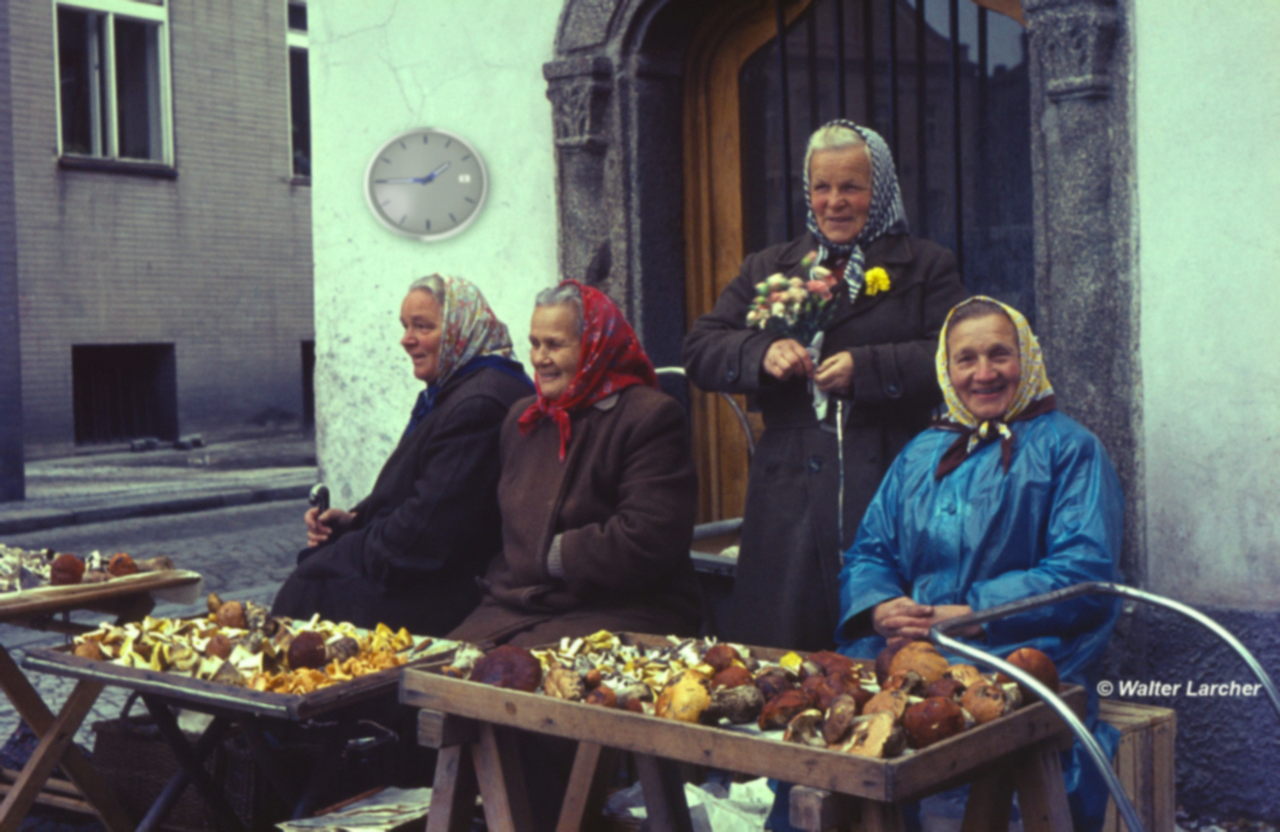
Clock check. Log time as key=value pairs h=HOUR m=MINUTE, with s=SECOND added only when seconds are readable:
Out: h=1 m=45
